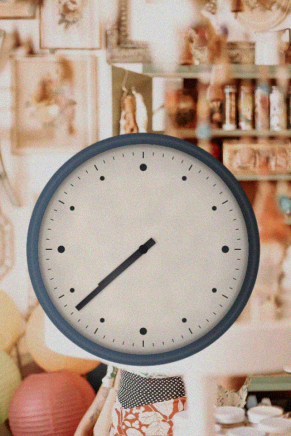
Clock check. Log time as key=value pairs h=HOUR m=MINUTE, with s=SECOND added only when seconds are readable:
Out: h=7 m=38
